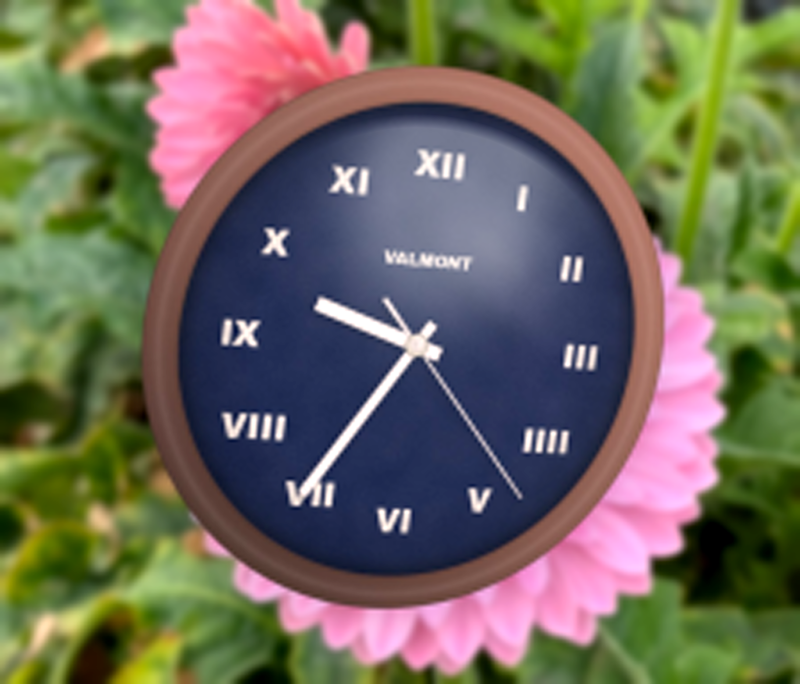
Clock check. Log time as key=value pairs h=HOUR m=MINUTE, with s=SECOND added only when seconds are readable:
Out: h=9 m=35 s=23
